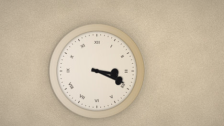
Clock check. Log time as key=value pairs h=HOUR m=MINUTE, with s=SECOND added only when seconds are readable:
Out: h=3 m=19
